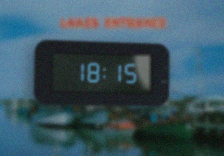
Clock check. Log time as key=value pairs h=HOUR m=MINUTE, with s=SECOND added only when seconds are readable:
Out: h=18 m=15
